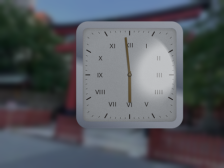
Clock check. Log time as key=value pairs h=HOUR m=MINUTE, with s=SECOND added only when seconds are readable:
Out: h=5 m=59
